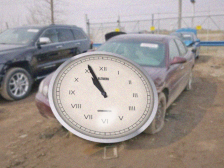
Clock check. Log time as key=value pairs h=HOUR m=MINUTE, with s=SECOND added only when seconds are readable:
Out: h=10 m=56
